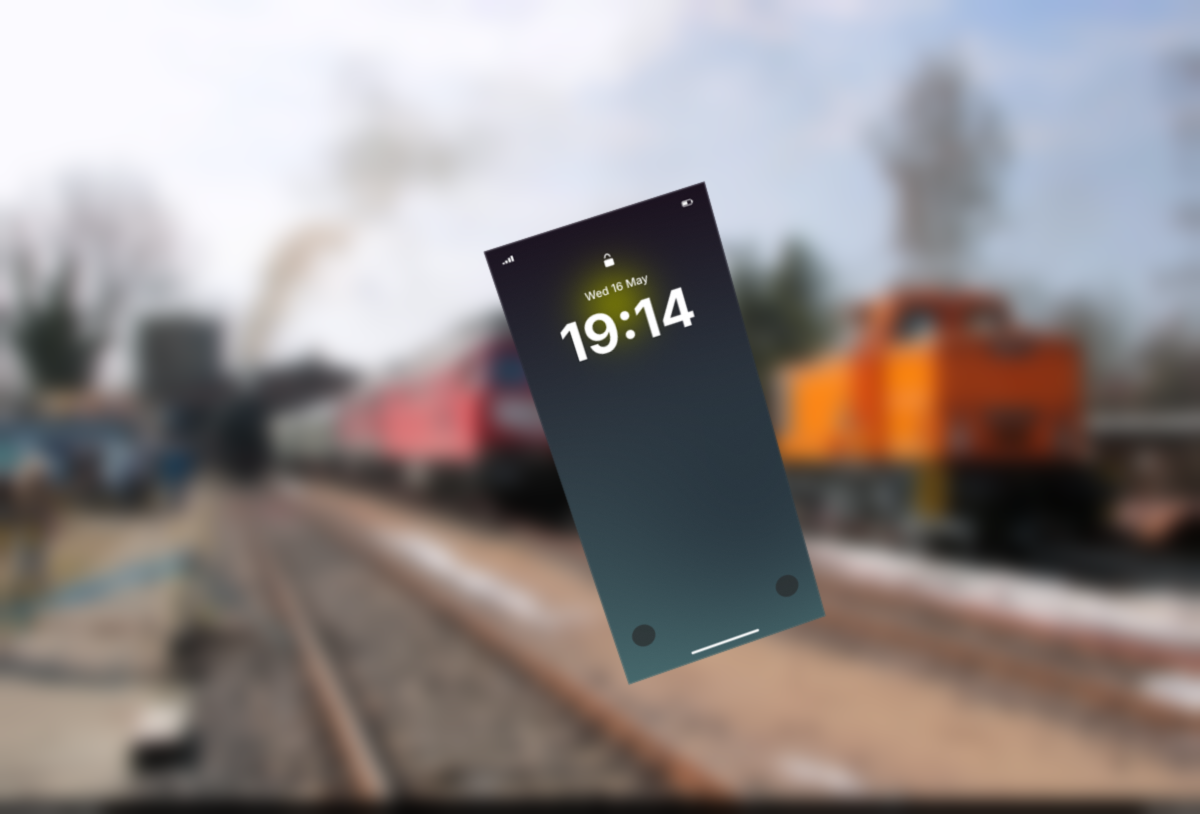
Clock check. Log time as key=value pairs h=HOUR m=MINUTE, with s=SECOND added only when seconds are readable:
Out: h=19 m=14
